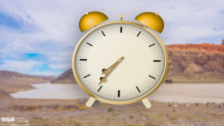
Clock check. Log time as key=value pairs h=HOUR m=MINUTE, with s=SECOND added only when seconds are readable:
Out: h=7 m=36
